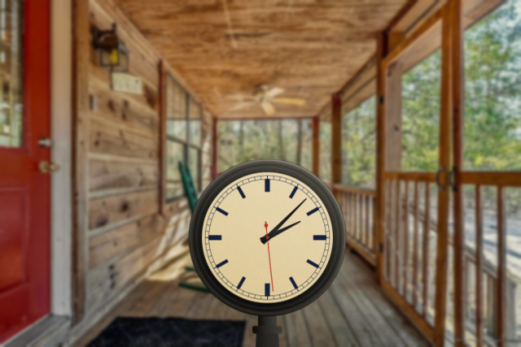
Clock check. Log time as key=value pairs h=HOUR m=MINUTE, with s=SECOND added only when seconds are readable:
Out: h=2 m=7 s=29
